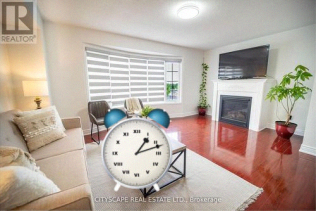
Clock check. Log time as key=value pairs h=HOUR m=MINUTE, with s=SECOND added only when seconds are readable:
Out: h=1 m=12
